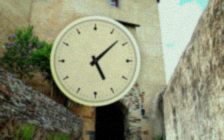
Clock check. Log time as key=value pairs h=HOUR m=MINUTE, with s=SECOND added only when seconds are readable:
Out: h=5 m=8
